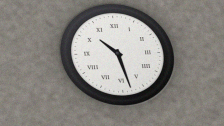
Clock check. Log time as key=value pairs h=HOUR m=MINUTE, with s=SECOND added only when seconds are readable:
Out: h=10 m=28
